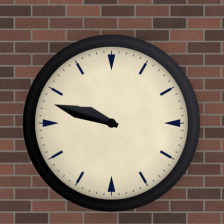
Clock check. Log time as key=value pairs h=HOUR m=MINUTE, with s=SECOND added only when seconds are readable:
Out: h=9 m=48
